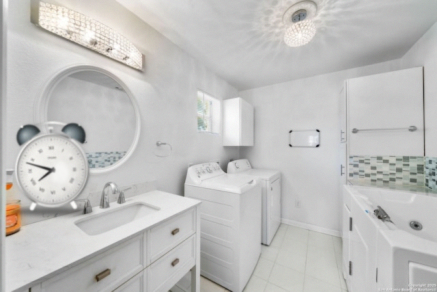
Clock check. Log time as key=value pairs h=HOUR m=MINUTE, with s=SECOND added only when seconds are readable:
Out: h=7 m=48
